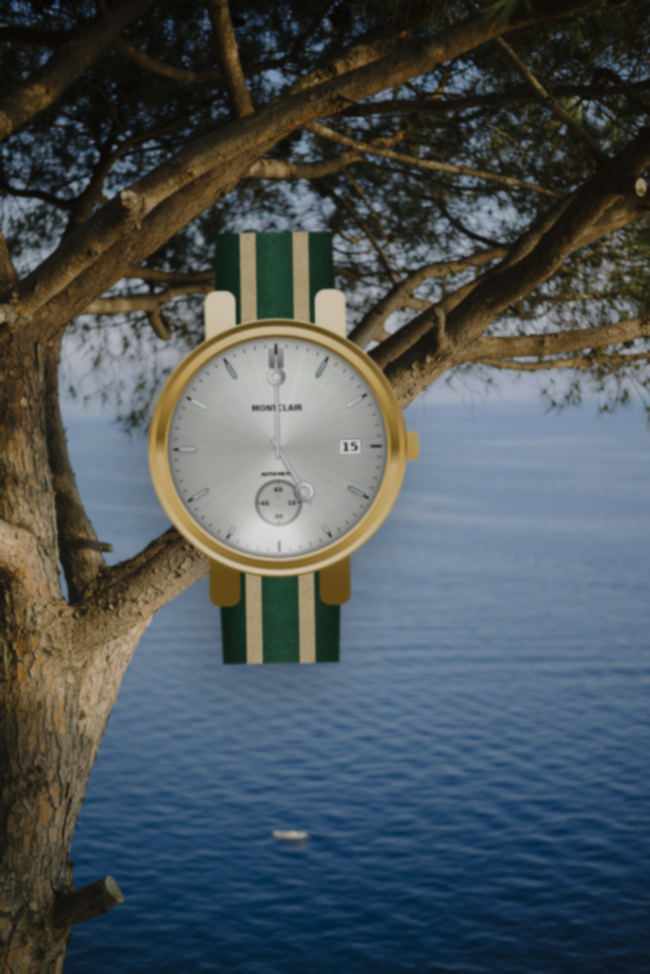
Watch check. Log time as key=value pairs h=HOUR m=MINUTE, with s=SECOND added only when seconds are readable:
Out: h=5 m=0
